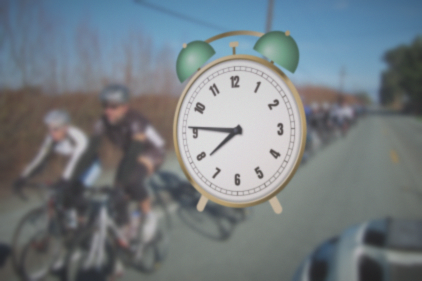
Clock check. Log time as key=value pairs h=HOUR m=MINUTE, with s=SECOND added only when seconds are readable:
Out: h=7 m=46
